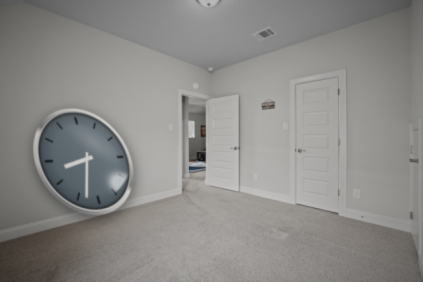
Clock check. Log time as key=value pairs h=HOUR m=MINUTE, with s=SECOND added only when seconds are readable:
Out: h=8 m=33
